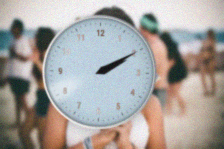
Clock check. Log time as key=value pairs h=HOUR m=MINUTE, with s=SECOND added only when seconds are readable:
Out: h=2 m=10
